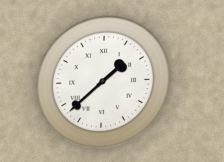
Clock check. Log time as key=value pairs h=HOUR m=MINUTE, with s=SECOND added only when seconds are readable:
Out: h=1 m=38
